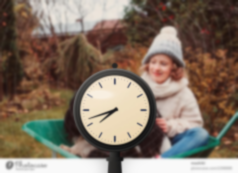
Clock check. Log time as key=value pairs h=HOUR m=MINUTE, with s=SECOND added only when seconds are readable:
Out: h=7 m=42
